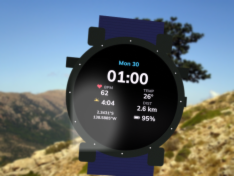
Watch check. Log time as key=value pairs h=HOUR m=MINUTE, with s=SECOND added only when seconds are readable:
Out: h=1 m=0
